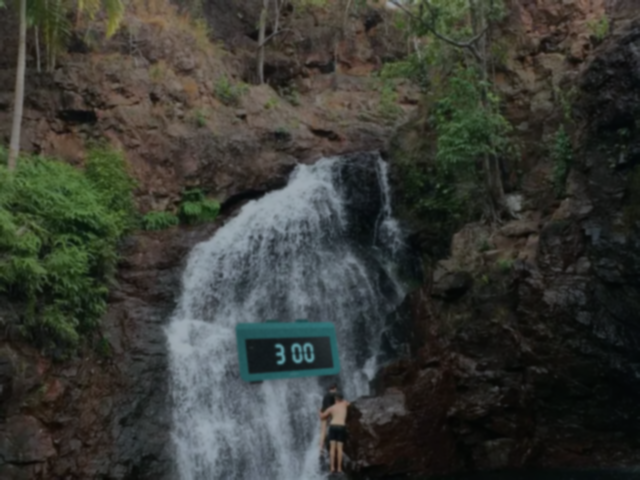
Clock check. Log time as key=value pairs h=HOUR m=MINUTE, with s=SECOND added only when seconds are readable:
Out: h=3 m=0
